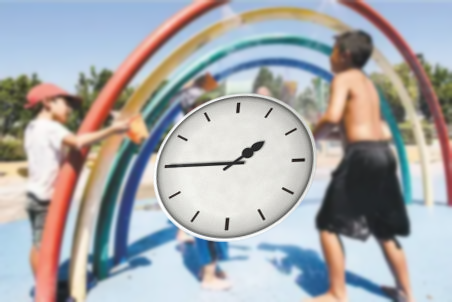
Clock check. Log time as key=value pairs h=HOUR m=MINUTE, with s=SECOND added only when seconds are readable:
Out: h=1 m=45
